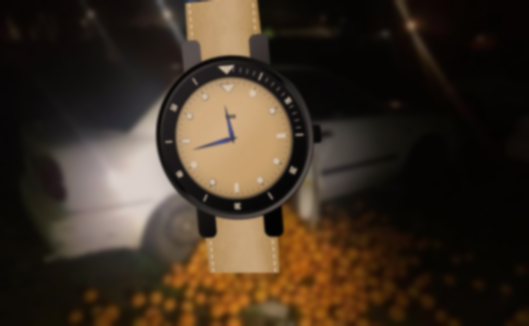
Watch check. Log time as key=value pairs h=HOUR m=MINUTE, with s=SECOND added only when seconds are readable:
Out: h=11 m=43
